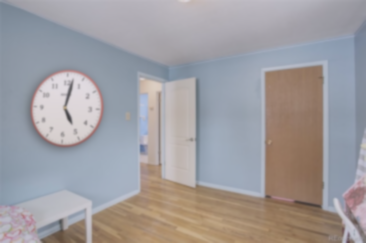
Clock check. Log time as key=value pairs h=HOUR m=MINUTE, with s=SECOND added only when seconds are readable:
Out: h=5 m=2
